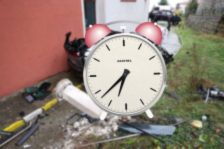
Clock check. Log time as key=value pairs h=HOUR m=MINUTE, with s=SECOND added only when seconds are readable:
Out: h=6 m=38
